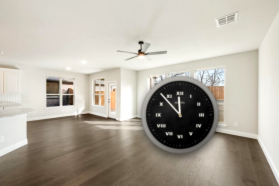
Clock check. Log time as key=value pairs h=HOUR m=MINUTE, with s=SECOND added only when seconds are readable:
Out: h=11 m=53
